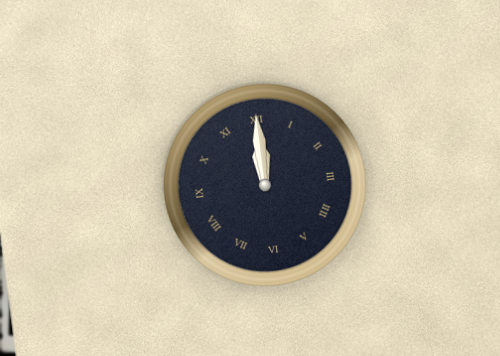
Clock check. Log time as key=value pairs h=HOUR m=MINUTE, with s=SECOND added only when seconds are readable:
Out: h=12 m=0
